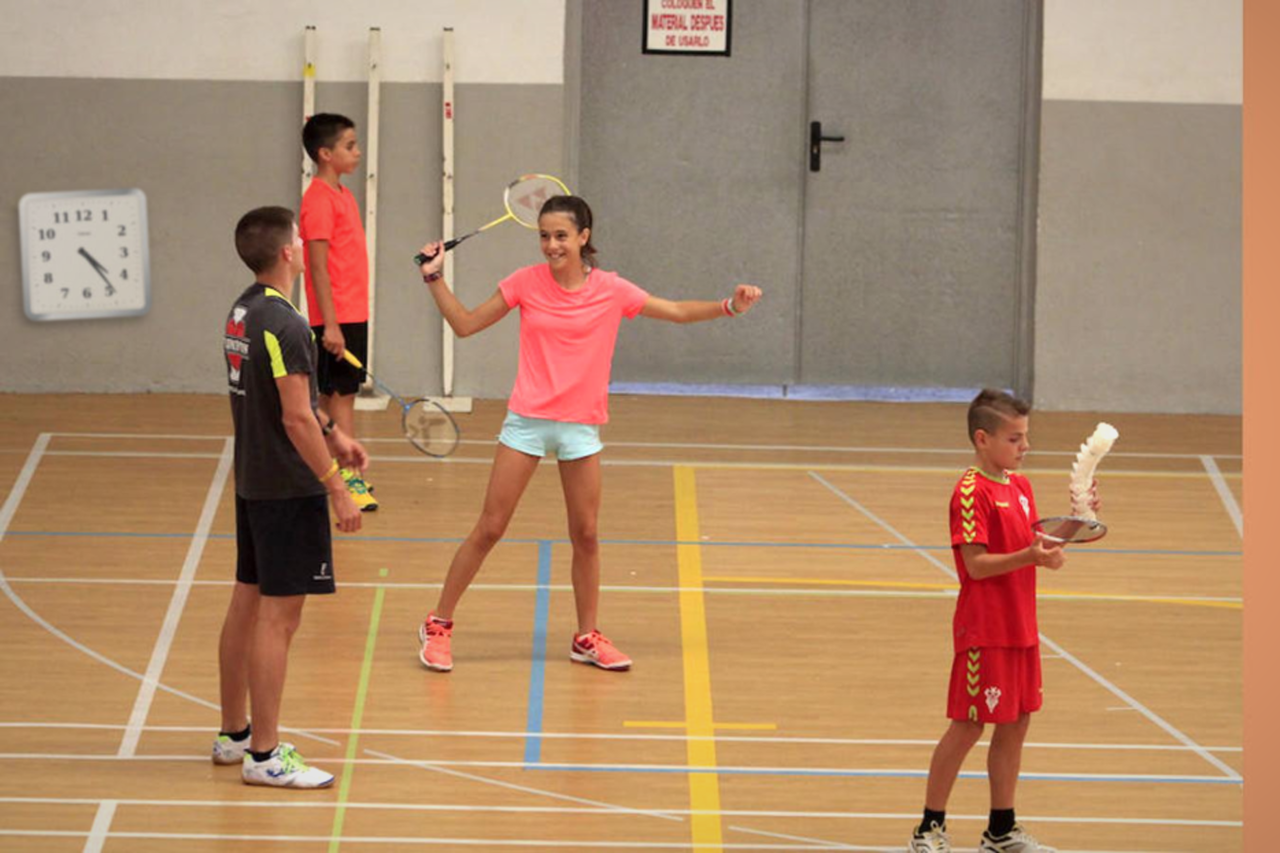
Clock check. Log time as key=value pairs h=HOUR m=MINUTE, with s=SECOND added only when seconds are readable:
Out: h=4 m=24
